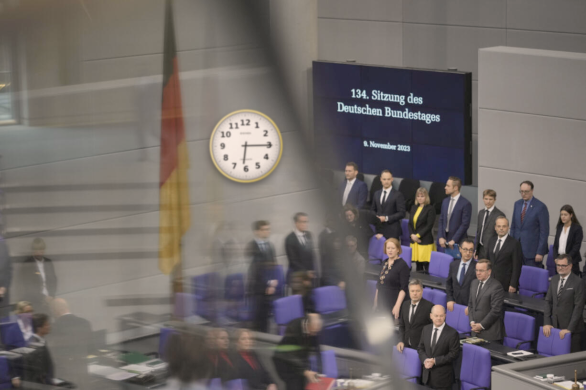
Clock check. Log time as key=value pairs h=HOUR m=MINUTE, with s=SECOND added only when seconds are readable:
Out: h=6 m=15
